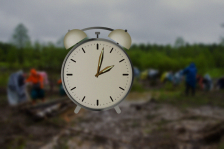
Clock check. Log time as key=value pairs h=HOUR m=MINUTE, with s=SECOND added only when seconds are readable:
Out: h=2 m=2
